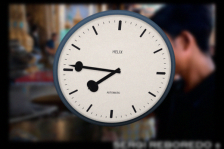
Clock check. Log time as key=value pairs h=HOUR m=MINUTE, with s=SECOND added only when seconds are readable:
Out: h=7 m=46
